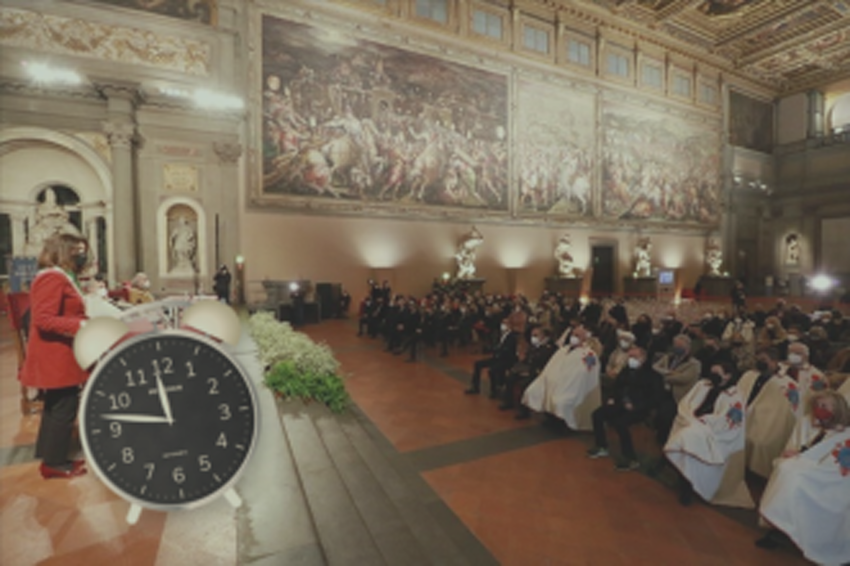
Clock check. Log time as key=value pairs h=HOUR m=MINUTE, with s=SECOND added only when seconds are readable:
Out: h=11 m=47
